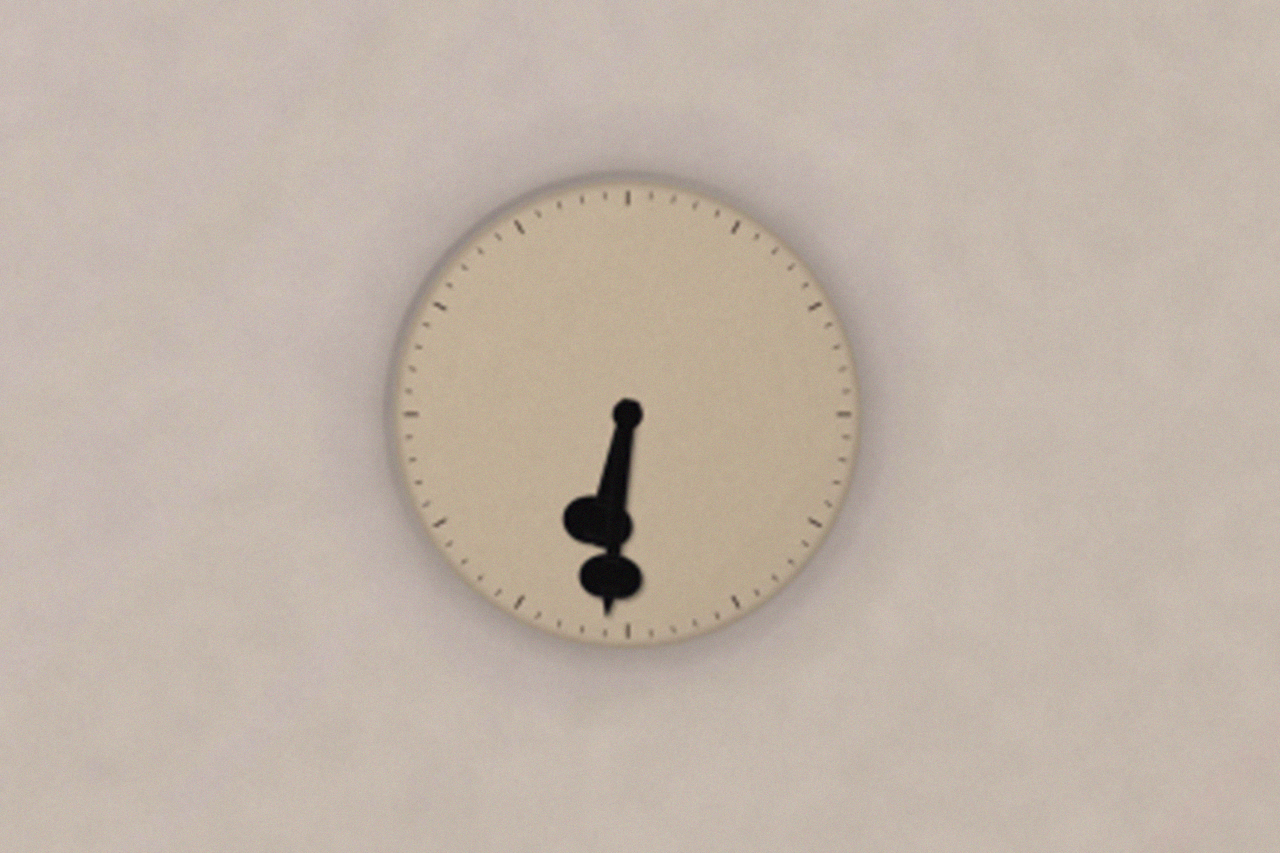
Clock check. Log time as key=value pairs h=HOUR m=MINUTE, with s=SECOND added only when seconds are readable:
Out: h=6 m=31
